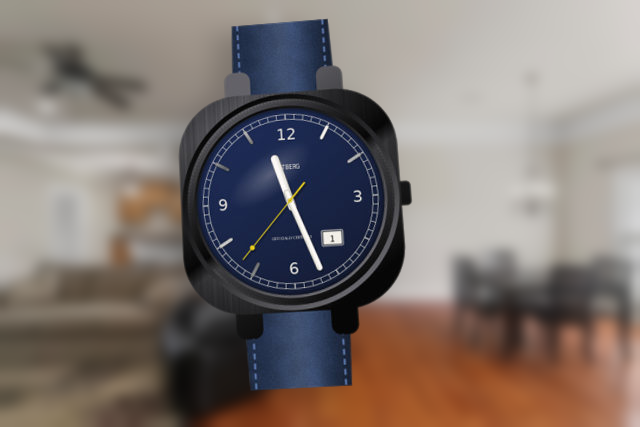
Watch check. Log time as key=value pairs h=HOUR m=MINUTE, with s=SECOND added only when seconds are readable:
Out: h=11 m=26 s=37
